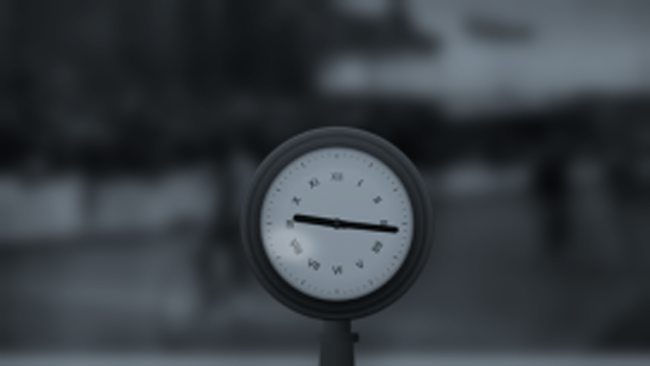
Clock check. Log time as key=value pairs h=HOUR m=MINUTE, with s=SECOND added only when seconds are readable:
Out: h=9 m=16
